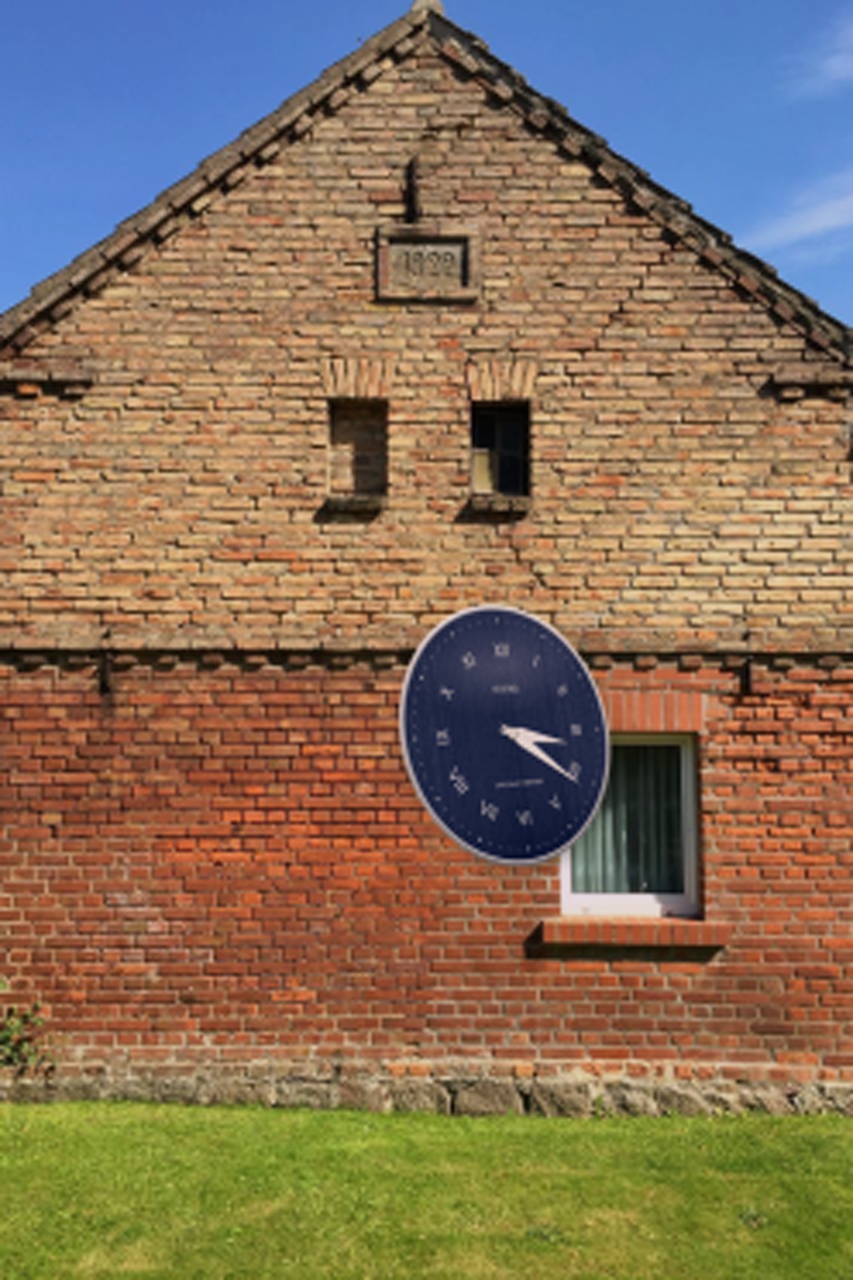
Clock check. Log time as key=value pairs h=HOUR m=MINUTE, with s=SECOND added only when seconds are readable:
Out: h=3 m=21
